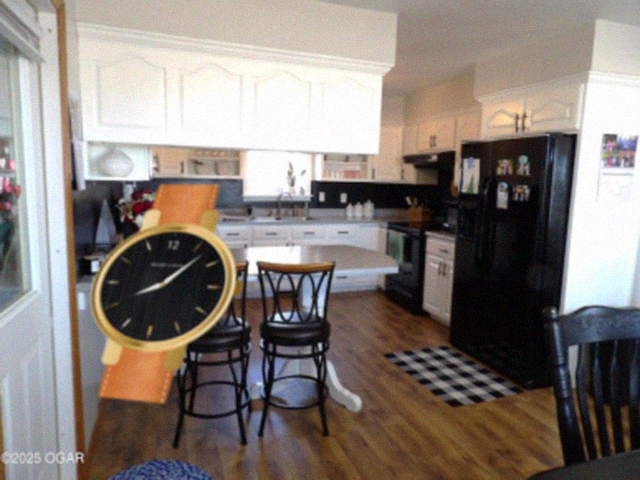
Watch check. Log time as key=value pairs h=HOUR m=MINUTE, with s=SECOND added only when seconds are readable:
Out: h=8 m=7
